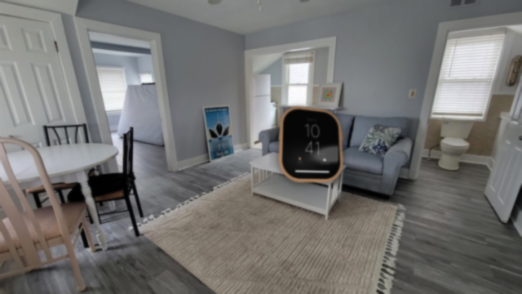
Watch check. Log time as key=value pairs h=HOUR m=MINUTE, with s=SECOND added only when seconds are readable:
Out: h=10 m=41
